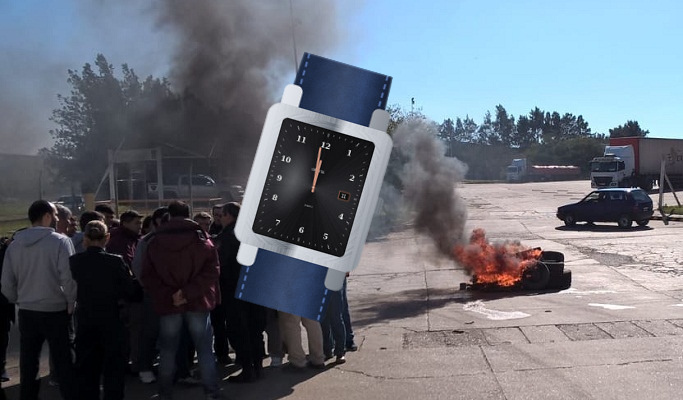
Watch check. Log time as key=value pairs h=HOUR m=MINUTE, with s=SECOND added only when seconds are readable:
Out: h=11 m=59
